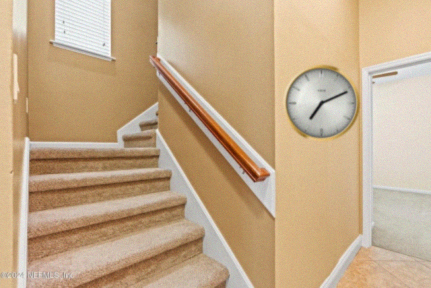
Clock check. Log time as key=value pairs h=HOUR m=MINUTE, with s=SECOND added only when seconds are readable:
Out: h=7 m=11
